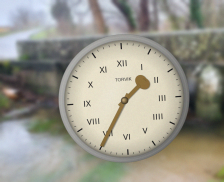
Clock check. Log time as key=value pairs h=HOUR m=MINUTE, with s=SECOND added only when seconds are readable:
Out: h=1 m=35
